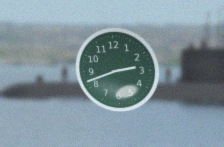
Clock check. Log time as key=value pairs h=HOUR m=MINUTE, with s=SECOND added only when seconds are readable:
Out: h=2 m=42
